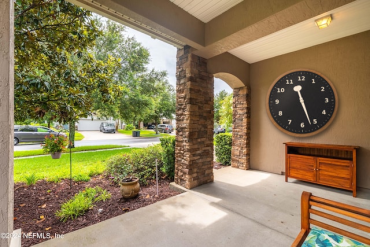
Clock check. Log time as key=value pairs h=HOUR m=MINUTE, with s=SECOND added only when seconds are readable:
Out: h=11 m=27
